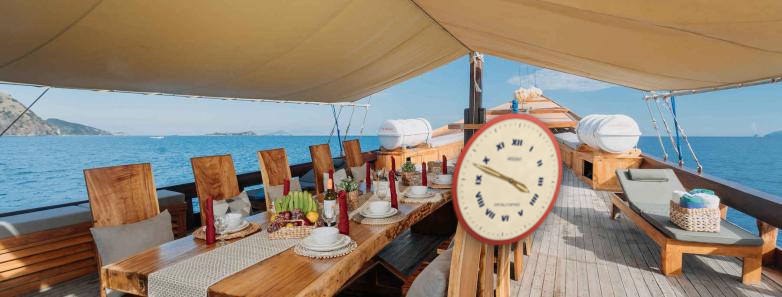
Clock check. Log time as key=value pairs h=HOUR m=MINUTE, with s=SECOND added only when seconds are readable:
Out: h=3 m=48
